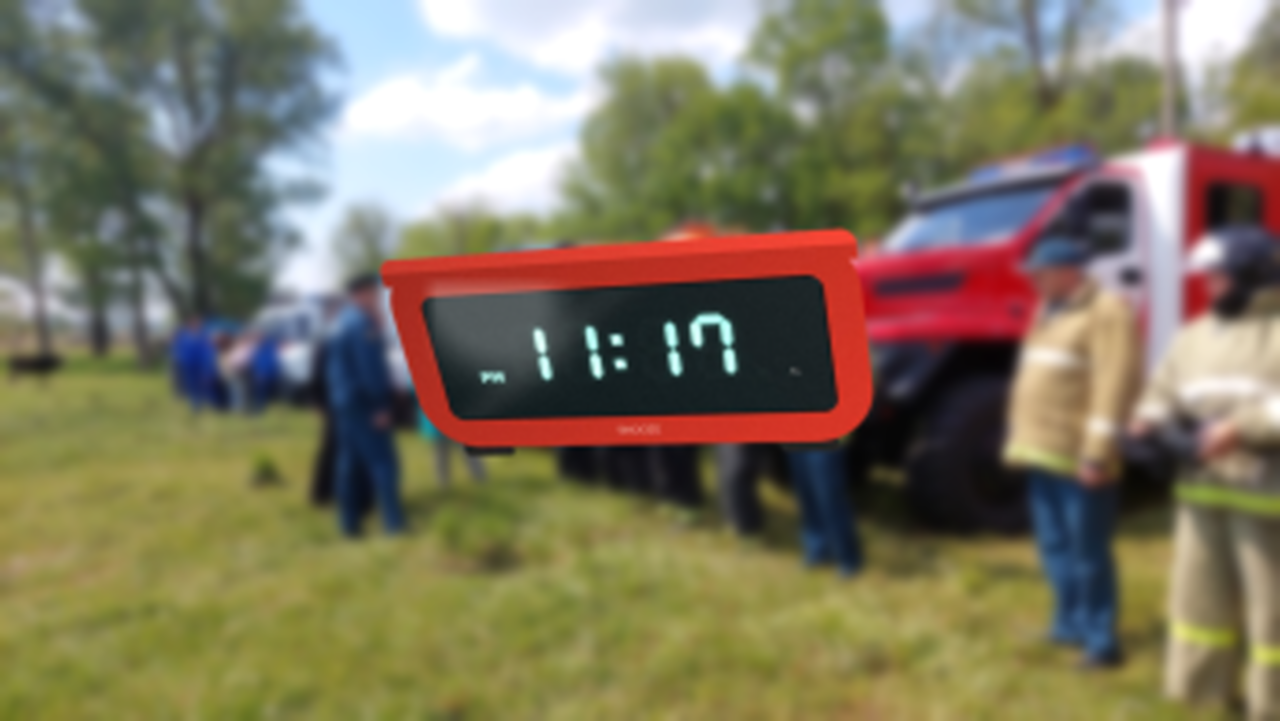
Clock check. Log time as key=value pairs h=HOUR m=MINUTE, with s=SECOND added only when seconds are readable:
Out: h=11 m=17
